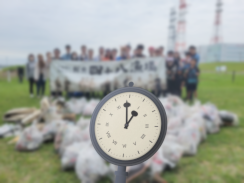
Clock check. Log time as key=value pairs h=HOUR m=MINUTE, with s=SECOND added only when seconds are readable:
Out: h=12 m=59
